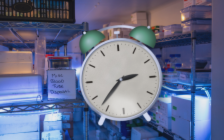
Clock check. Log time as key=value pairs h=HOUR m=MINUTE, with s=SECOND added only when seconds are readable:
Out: h=2 m=37
